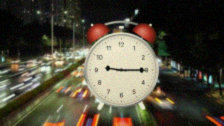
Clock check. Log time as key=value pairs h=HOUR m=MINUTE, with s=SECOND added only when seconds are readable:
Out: h=9 m=15
